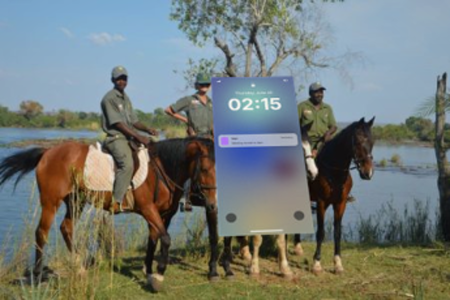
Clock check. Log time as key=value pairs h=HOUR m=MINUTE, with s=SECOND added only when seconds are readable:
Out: h=2 m=15
